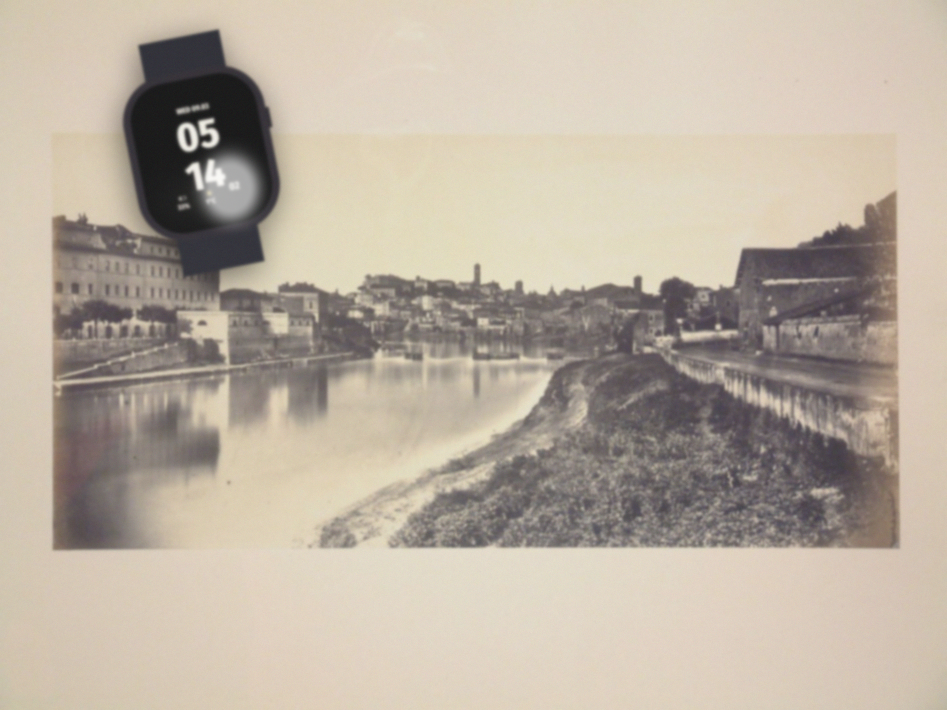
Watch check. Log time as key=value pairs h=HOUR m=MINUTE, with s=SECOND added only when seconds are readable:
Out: h=5 m=14
